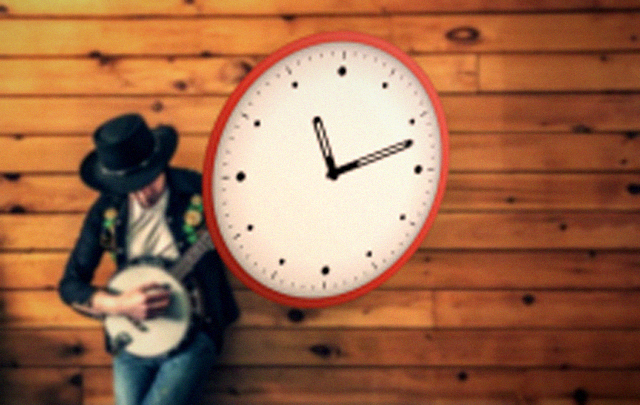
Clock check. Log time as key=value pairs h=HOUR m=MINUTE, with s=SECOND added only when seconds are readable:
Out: h=11 m=12
